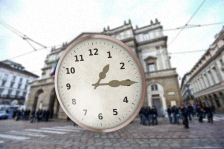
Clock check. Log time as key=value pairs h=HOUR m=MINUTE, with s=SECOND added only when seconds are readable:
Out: h=1 m=15
